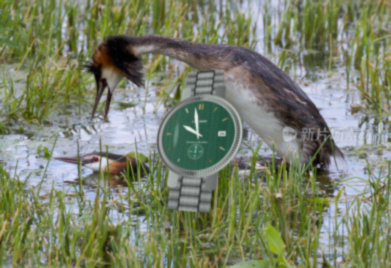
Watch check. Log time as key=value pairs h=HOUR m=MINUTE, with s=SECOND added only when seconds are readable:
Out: h=9 m=58
